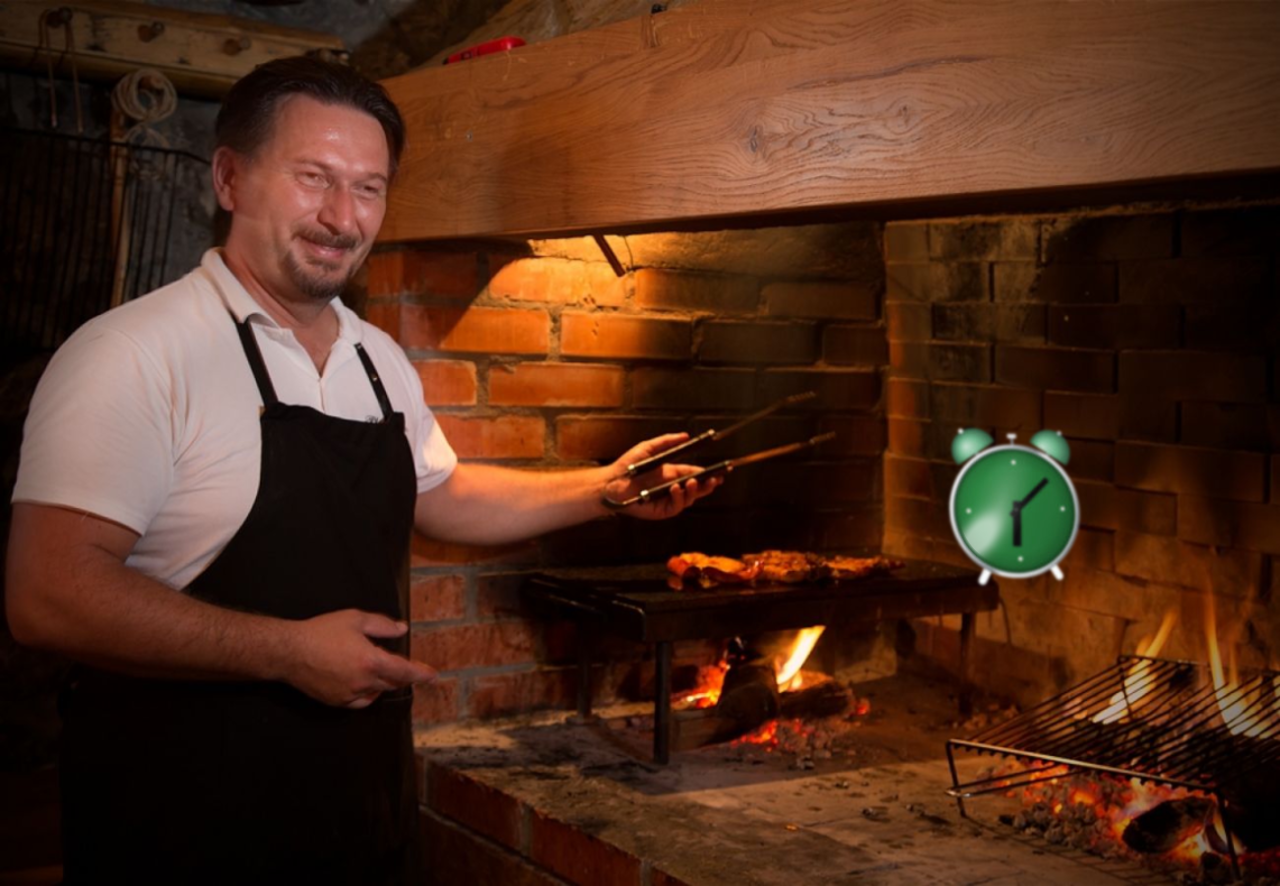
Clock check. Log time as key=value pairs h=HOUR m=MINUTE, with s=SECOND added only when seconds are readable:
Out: h=6 m=8
